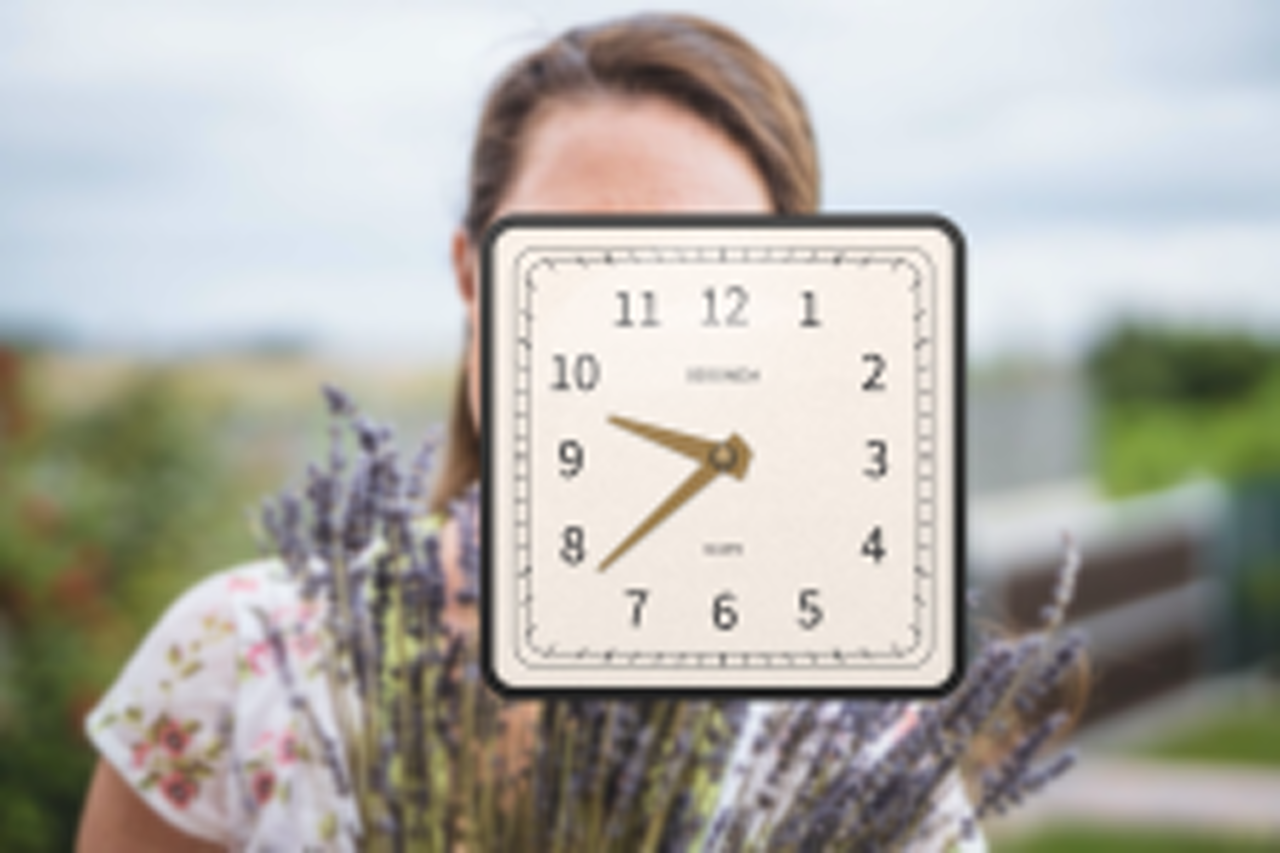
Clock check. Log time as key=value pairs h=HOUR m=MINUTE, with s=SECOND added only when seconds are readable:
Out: h=9 m=38
